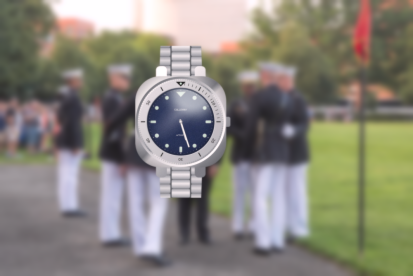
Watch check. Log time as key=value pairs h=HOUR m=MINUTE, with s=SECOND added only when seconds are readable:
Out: h=5 m=27
